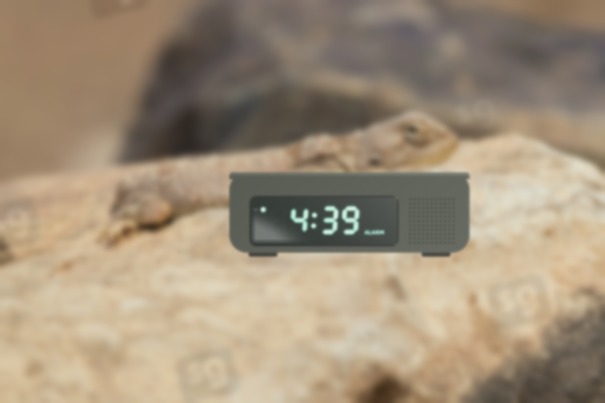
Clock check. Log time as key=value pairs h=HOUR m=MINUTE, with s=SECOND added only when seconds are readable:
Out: h=4 m=39
